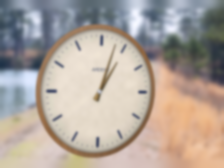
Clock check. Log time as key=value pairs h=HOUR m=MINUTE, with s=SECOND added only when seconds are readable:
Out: h=1 m=3
